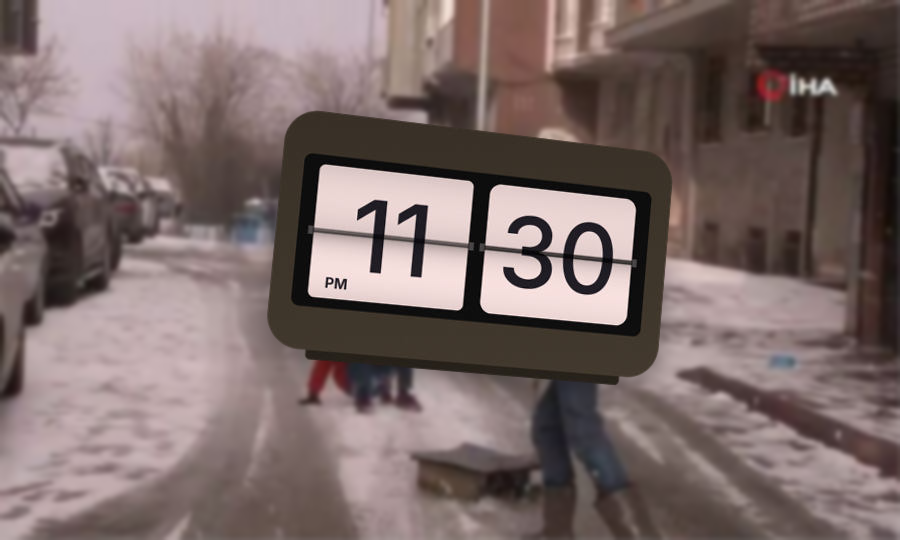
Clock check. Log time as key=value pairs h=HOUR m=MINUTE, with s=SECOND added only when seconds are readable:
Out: h=11 m=30
